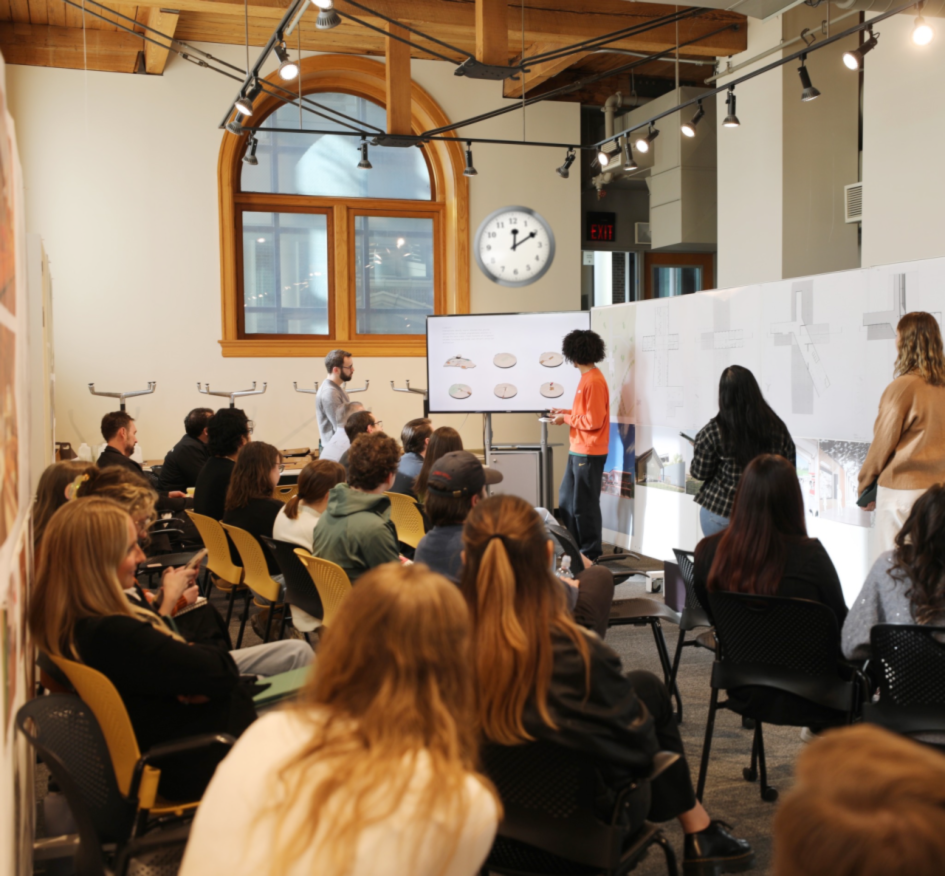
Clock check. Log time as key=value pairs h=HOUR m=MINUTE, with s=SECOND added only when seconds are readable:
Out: h=12 m=10
